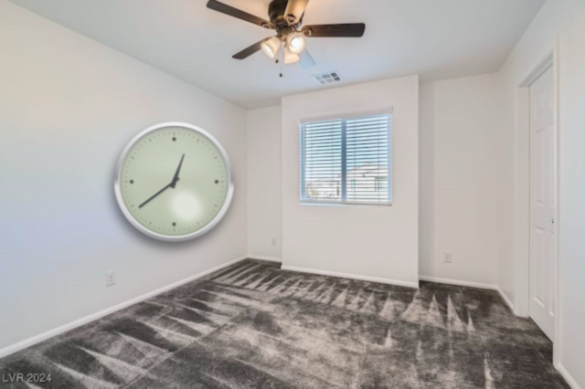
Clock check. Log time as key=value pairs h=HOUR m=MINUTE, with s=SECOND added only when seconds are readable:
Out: h=12 m=39
